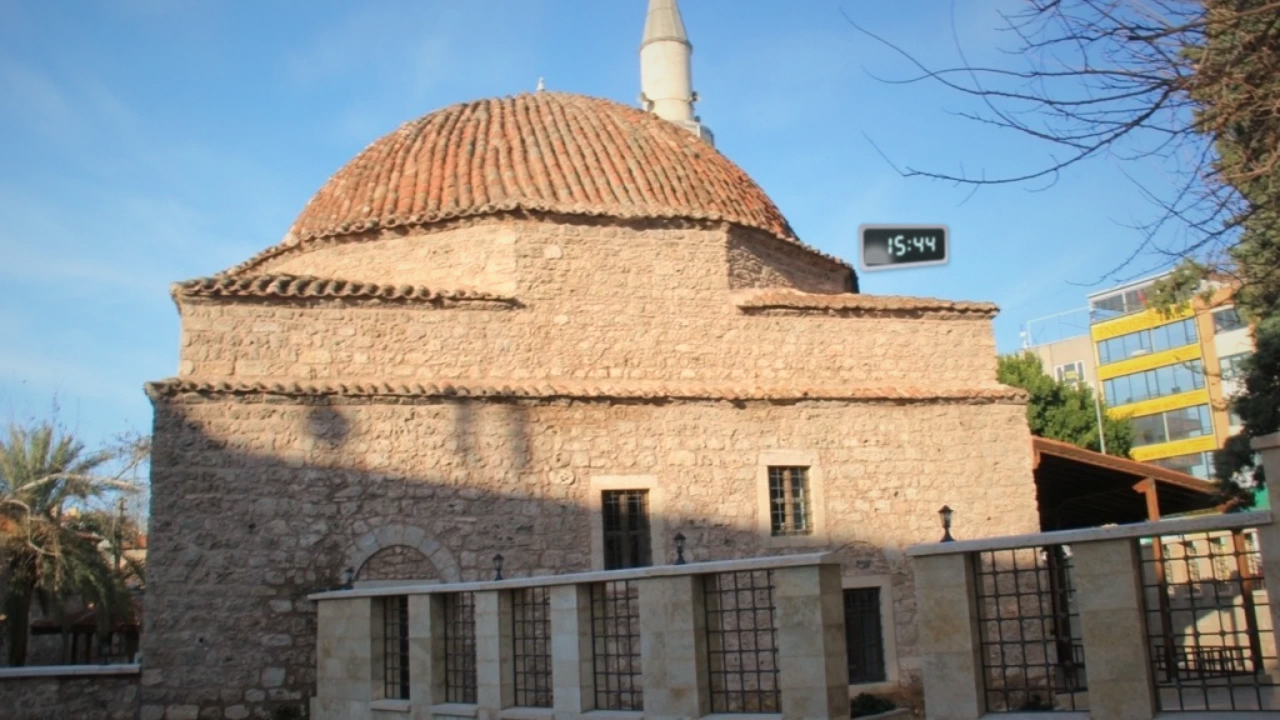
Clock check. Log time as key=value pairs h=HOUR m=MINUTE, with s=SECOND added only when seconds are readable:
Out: h=15 m=44
